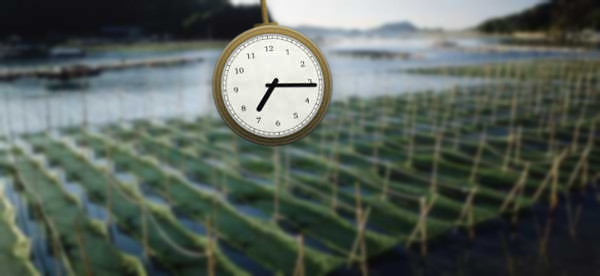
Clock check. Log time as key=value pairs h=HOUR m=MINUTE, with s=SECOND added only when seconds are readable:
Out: h=7 m=16
